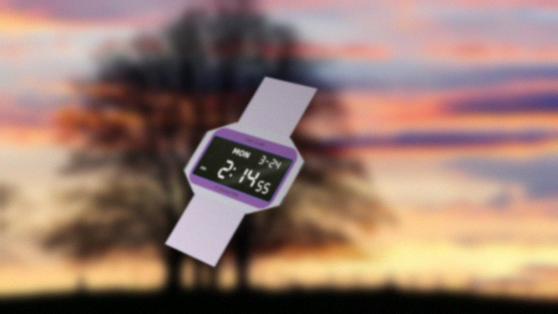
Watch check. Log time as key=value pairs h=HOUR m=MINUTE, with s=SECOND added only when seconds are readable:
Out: h=2 m=14
